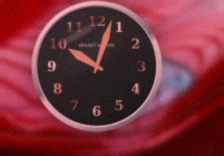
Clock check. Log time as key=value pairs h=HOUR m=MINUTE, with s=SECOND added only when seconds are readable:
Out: h=10 m=3
